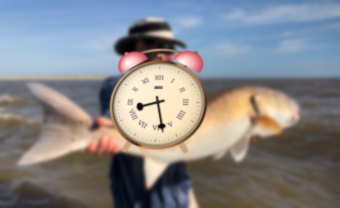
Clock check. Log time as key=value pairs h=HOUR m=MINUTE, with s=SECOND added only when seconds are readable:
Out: h=8 m=28
